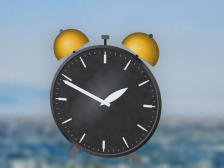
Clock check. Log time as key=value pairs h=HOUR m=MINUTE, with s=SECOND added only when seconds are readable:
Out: h=1 m=49
